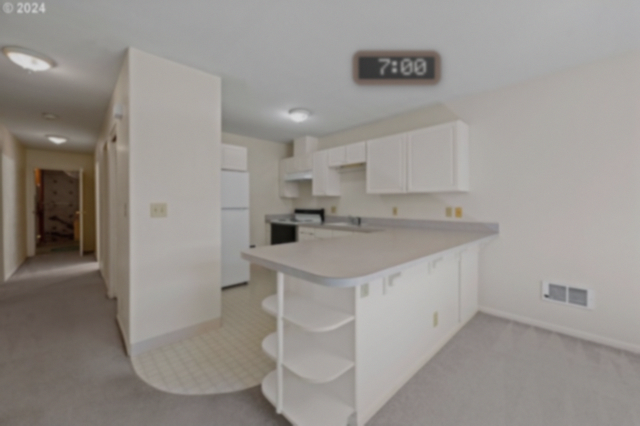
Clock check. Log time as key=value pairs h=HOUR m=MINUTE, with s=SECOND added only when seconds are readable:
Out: h=7 m=0
